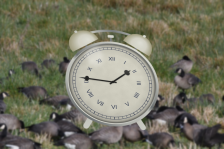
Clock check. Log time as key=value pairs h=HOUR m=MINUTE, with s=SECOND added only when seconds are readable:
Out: h=1 m=46
